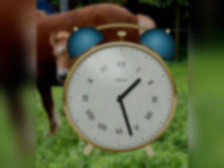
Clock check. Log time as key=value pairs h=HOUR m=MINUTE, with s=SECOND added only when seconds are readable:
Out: h=1 m=27
